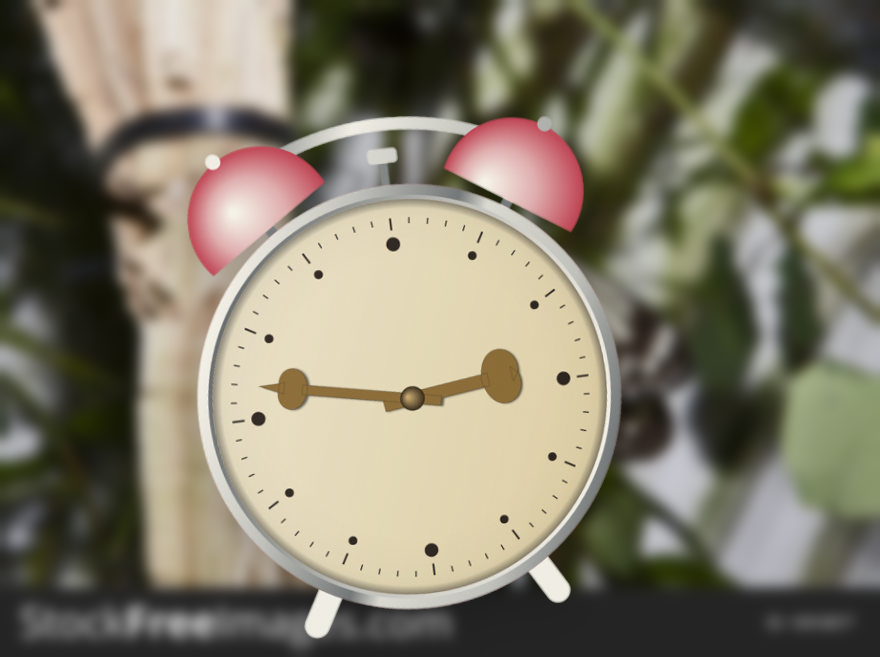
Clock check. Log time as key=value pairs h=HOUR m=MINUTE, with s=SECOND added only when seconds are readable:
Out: h=2 m=47
